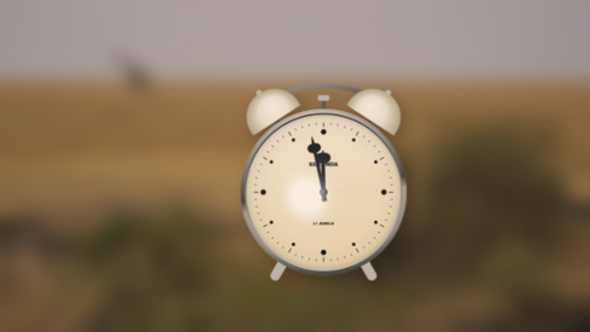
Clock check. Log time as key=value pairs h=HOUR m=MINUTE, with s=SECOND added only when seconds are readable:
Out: h=11 m=58
